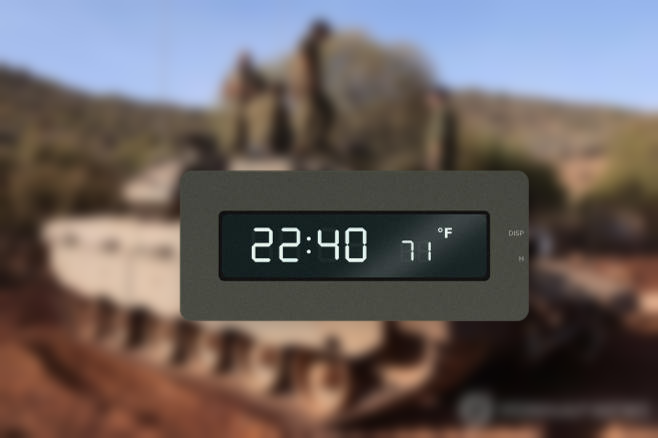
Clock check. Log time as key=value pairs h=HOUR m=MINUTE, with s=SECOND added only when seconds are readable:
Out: h=22 m=40
